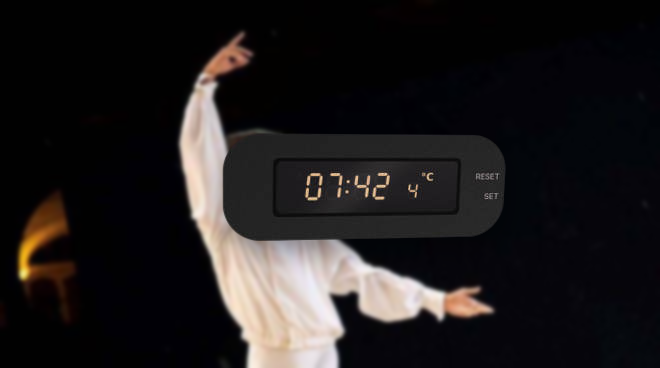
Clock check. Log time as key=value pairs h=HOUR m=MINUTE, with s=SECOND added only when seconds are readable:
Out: h=7 m=42
